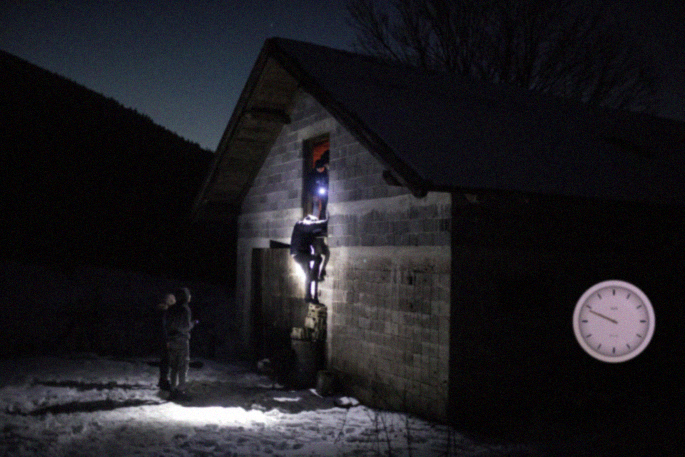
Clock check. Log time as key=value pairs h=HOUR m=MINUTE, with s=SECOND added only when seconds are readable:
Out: h=9 m=49
